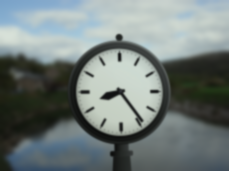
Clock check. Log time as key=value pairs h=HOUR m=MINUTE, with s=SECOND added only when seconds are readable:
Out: h=8 m=24
